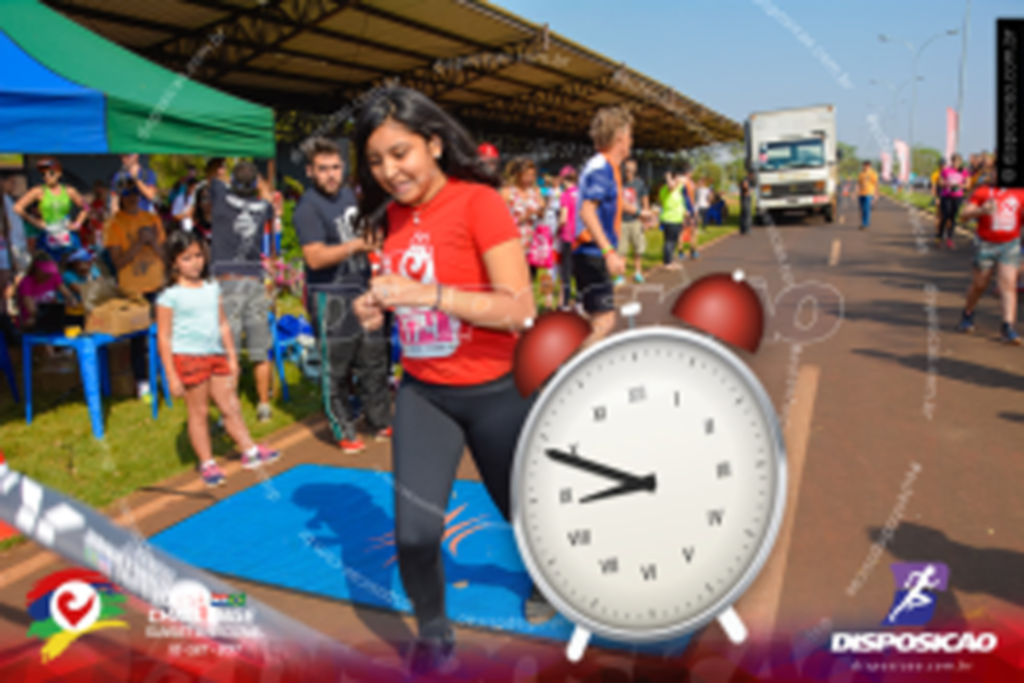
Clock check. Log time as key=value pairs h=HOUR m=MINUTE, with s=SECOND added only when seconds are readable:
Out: h=8 m=49
